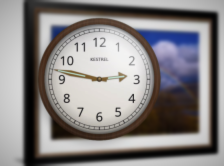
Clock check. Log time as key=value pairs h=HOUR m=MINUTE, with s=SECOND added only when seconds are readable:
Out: h=2 m=47
